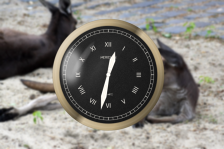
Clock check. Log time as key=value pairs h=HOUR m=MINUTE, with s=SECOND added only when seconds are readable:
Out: h=12 m=32
